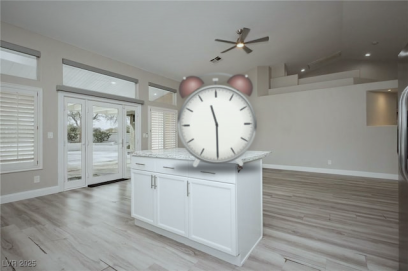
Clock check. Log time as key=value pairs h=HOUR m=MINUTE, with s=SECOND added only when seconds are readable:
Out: h=11 m=30
